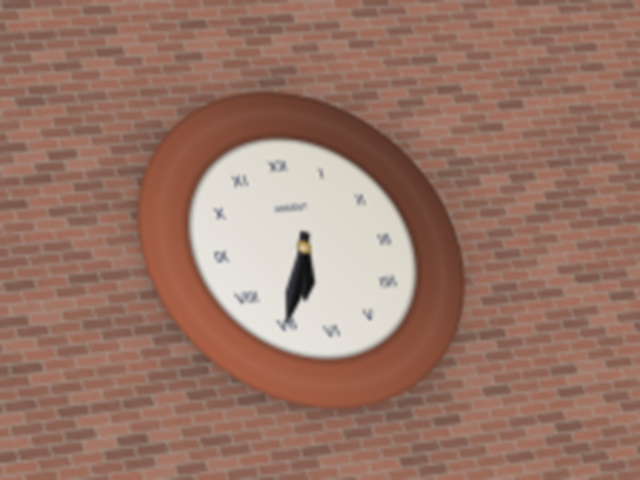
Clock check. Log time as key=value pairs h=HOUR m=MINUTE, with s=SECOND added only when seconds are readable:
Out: h=6 m=35
